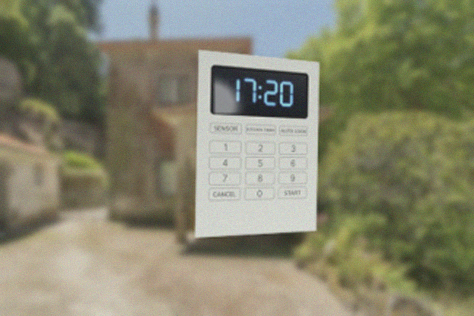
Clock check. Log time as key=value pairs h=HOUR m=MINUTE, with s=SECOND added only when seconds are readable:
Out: h=17 m=20
